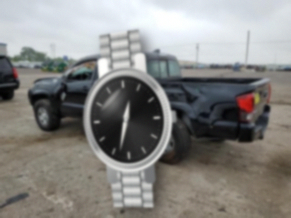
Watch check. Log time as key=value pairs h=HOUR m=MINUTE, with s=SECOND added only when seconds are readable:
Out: h=12 m=33
